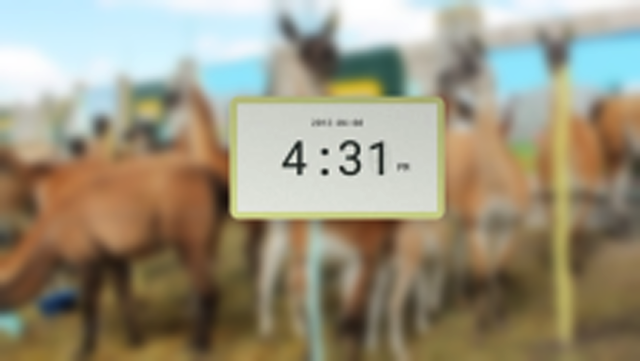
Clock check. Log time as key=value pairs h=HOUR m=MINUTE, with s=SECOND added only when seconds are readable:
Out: h=4 m=31
